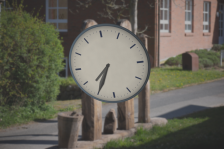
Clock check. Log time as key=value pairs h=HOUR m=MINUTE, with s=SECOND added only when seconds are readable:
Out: h=7 m=35
